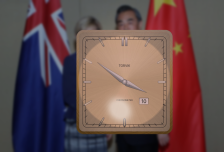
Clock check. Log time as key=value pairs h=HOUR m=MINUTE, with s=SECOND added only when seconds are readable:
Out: h=3 m=51
